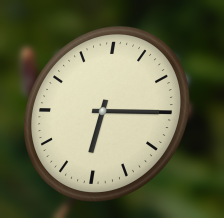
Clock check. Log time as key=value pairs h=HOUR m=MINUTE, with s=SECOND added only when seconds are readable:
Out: h=6 m=15
